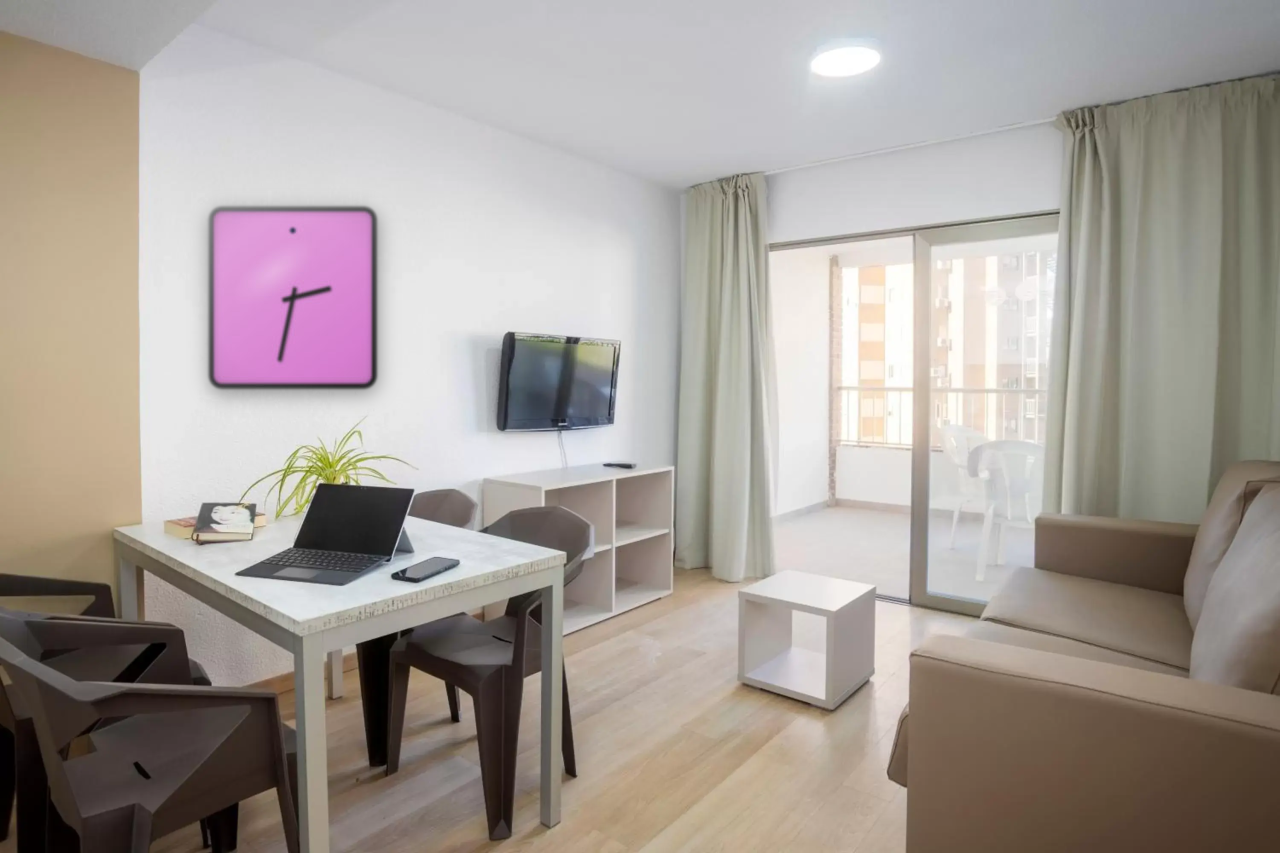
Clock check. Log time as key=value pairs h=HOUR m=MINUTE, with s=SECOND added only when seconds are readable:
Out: h=2 m=32
